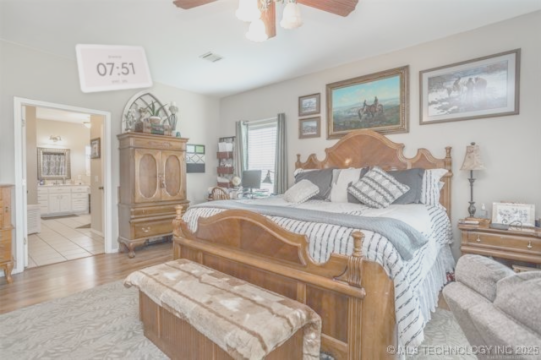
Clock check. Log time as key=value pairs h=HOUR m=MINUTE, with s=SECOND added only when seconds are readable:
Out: h=7 m=51
